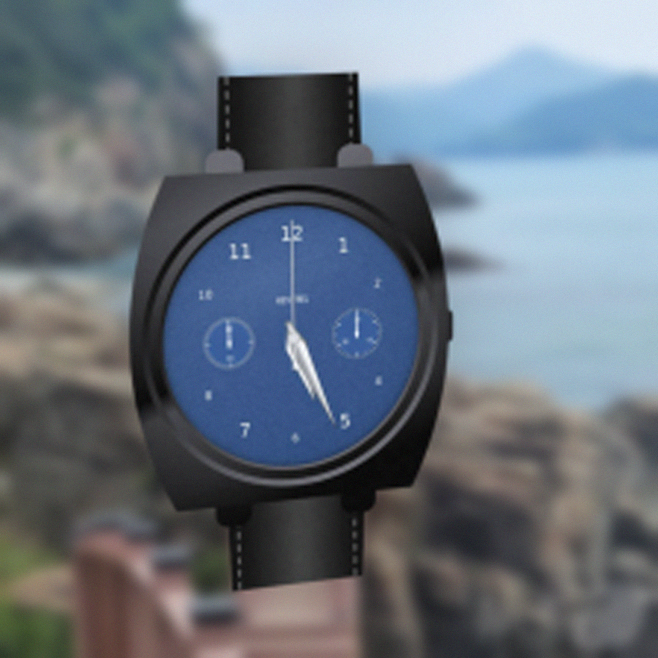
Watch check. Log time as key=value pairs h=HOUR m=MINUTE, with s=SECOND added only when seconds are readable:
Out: h=5 m=26
